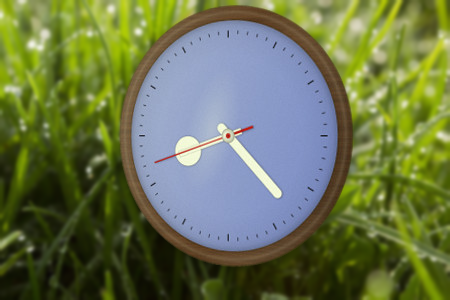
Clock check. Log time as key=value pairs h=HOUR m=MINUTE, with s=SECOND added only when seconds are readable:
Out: h=8 m=22 s=42
